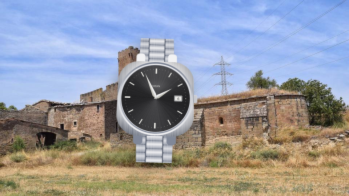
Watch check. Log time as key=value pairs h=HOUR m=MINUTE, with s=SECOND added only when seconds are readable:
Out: h=1 m=56
